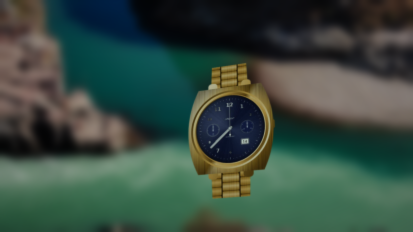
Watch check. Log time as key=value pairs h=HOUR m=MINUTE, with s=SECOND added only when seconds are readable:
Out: h=7 m=38
